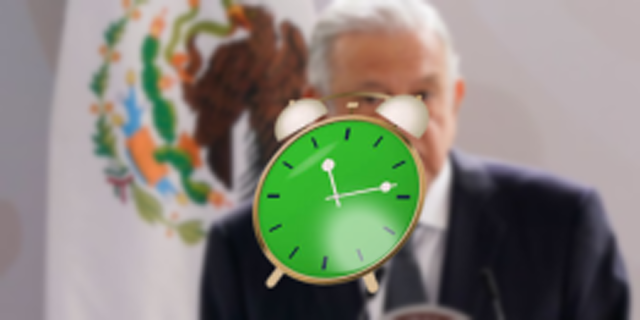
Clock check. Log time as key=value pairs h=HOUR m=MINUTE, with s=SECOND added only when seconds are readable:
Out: h=11 m=13
